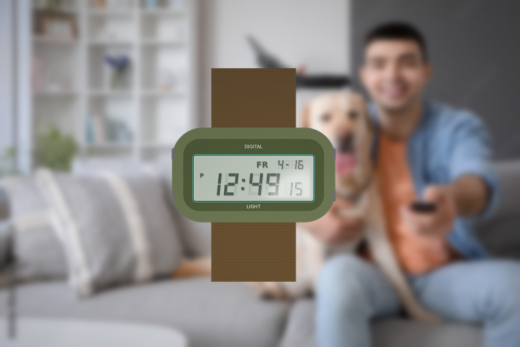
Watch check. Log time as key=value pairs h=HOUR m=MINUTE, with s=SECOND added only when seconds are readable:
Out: h=12 m=49 s=15
